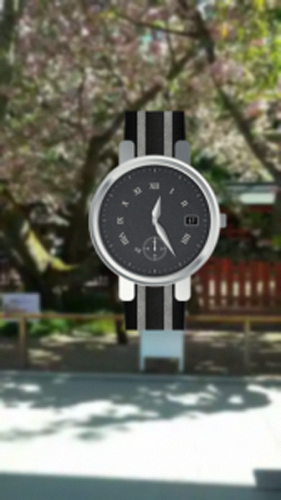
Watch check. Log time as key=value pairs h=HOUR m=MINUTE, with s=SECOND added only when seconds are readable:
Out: h=12 m=25
